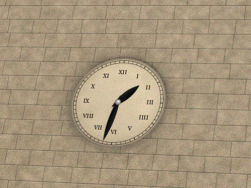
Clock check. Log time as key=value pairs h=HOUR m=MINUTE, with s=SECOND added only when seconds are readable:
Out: h=1 m=32
